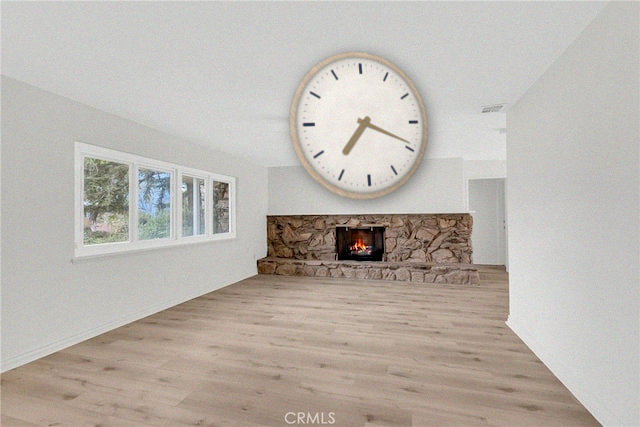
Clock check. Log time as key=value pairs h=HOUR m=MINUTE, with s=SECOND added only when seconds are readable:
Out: h=7 m=19
